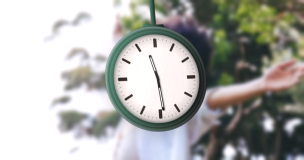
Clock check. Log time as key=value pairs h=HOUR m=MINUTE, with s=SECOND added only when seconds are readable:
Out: h=11 m=29
